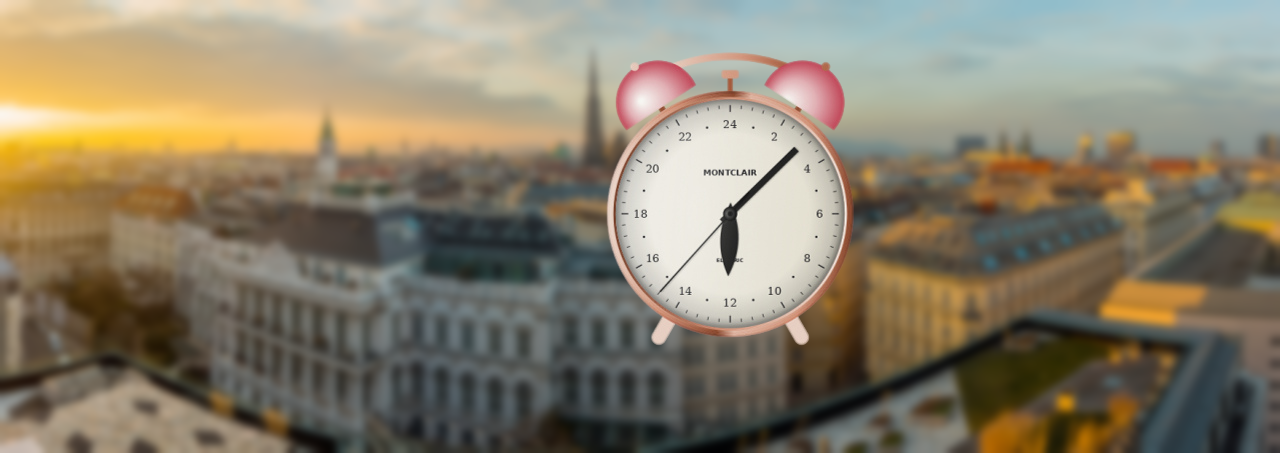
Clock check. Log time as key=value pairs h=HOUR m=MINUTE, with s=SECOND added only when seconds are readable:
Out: h=12 m=7 s=37
